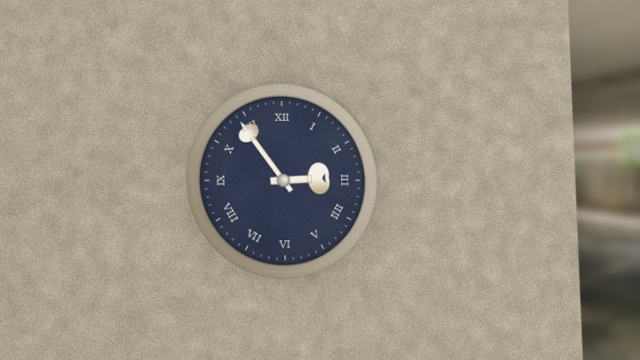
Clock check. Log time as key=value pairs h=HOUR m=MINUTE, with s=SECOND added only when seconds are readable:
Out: h=2 m=54
